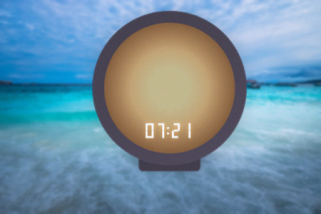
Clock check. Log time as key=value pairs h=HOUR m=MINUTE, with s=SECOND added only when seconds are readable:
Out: h=7 m=21
